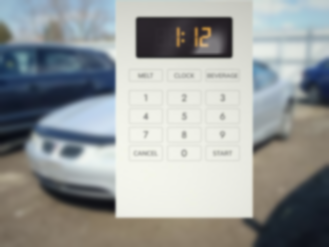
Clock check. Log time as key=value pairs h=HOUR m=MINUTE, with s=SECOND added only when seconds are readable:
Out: h=1 m=12
